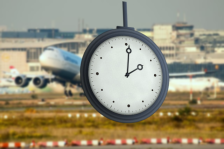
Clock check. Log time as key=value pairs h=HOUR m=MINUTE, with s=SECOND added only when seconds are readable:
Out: h=2 m=1
